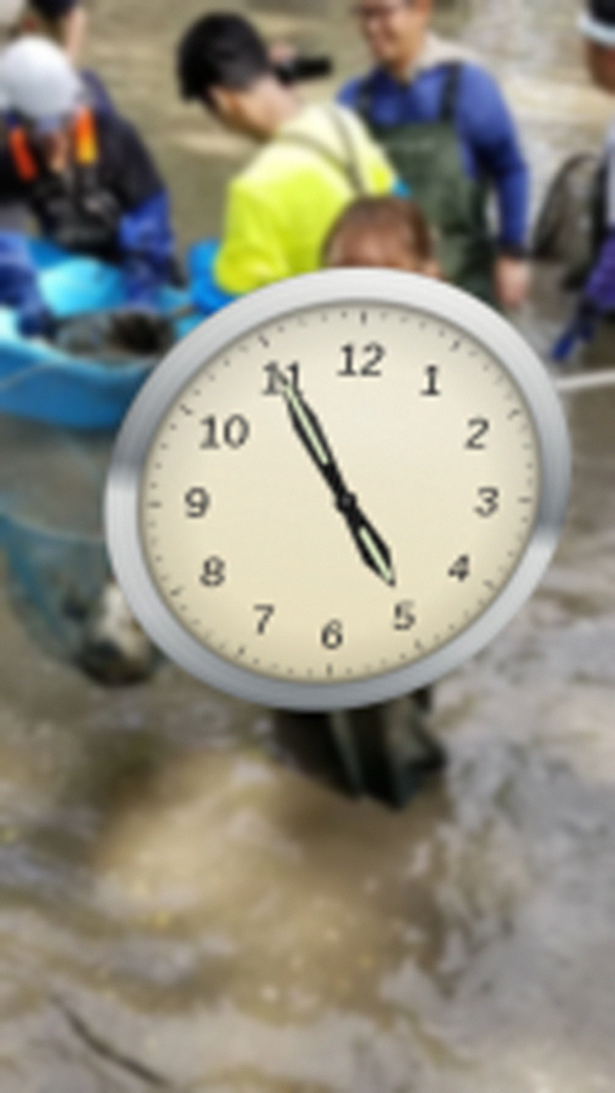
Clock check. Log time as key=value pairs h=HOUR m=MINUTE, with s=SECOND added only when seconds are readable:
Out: h=4 m=55
